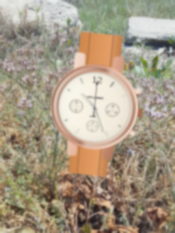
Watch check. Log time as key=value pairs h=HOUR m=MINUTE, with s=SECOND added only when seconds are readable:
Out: h=10 m=26
